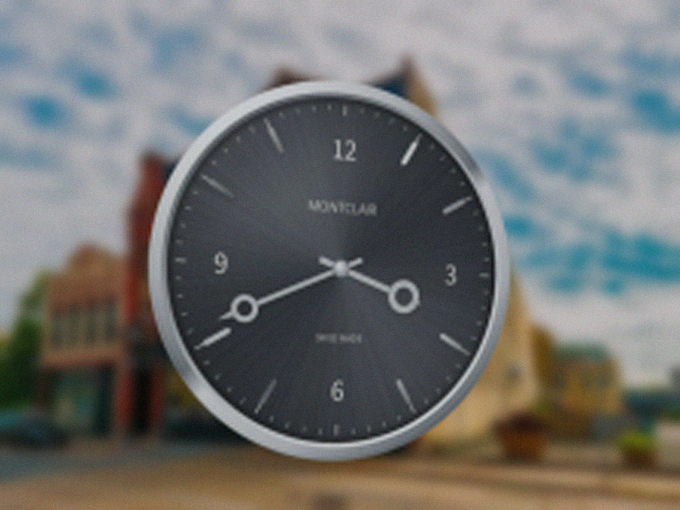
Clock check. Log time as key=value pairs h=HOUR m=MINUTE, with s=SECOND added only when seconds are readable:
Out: h=3 m=41
